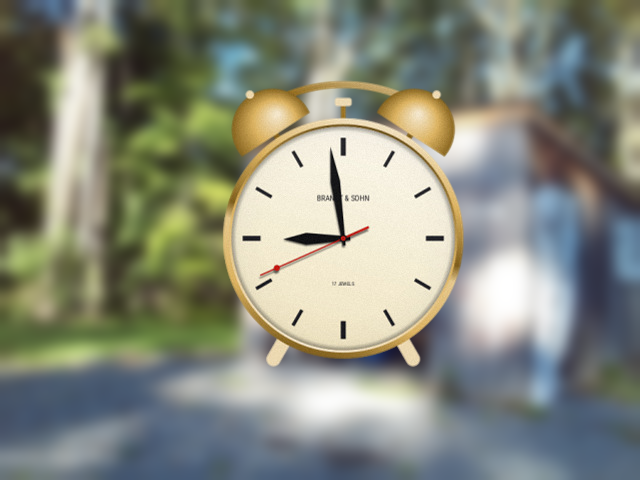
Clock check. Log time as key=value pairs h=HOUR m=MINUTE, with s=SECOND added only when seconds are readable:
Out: h=8 m=58 s=41
